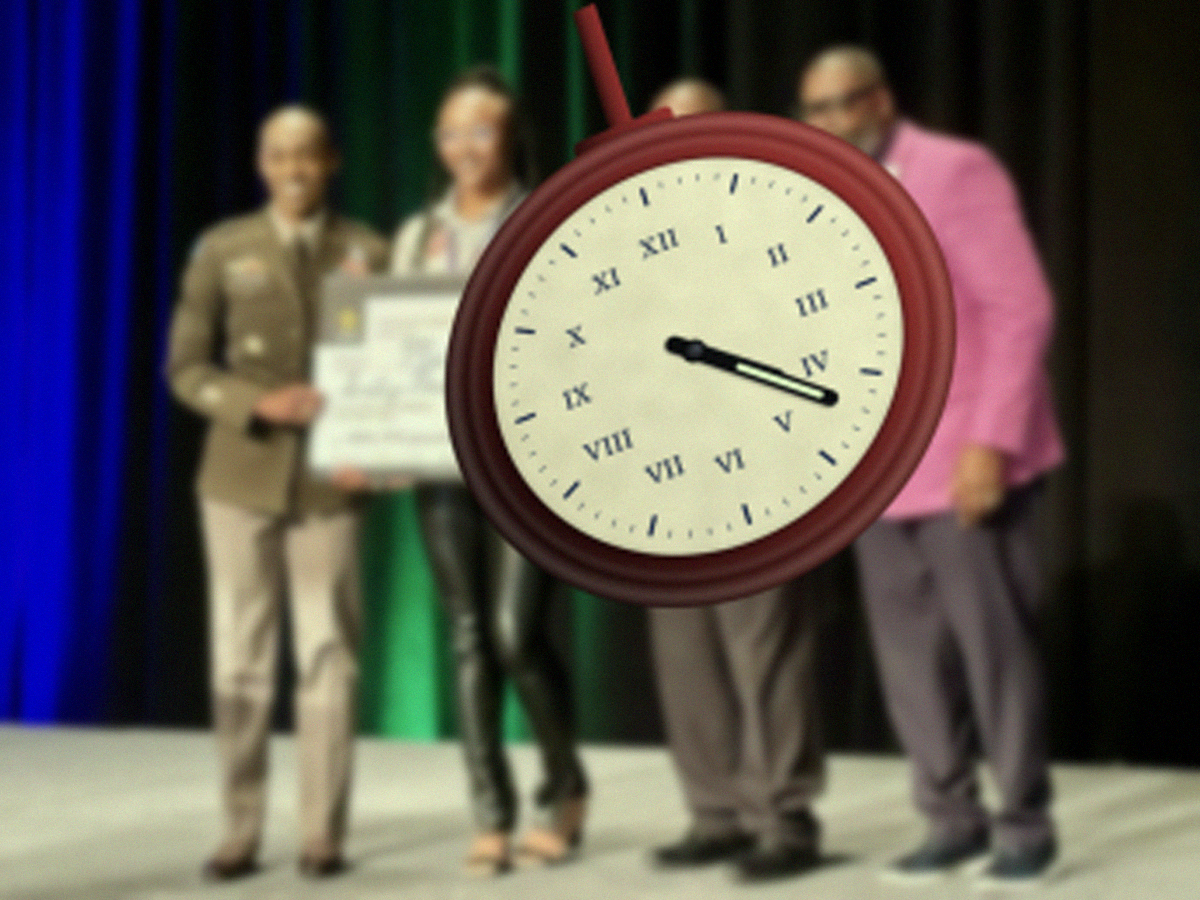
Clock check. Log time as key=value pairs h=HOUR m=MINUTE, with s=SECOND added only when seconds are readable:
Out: h=4 m=22
